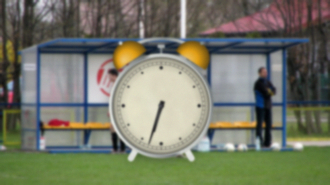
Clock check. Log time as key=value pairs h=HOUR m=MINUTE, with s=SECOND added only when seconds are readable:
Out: h=6 m=33
